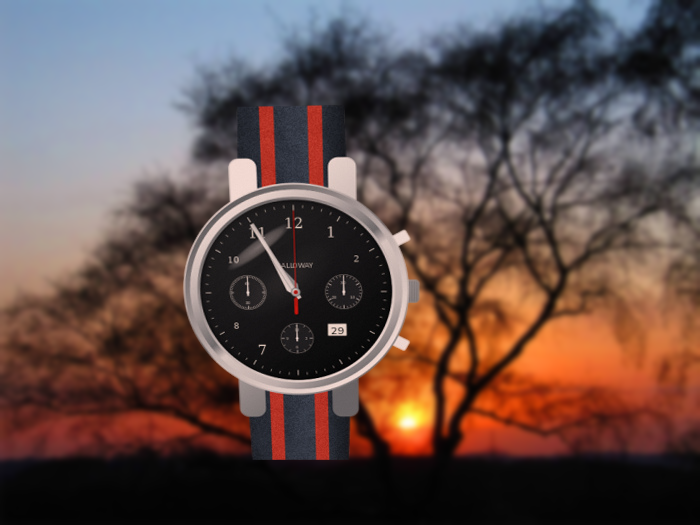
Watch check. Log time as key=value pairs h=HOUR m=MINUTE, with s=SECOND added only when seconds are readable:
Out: h=10 m=55
